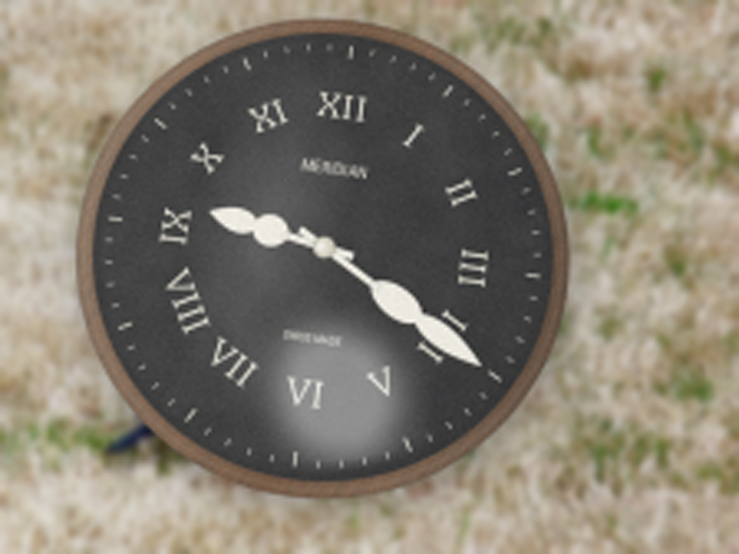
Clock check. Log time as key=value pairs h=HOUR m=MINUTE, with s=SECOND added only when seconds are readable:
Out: h=9 m=20
